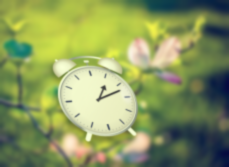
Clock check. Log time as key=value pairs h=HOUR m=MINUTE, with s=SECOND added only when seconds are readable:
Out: h=1 m=12
